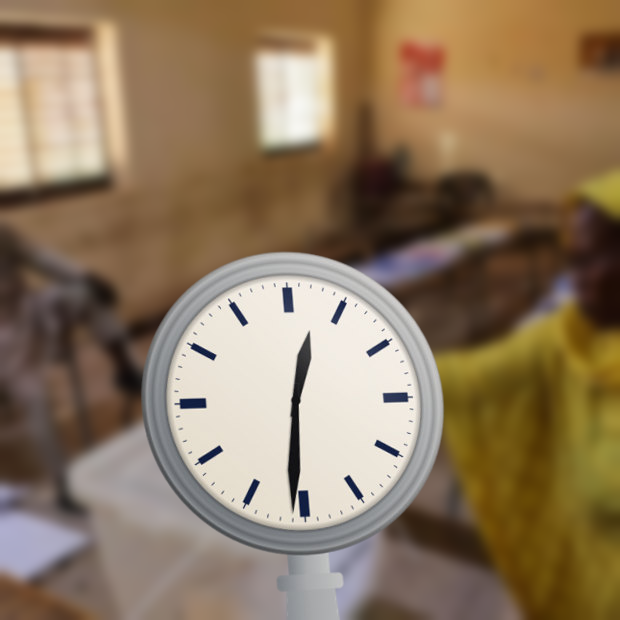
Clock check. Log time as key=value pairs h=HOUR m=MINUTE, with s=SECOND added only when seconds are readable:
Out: h=12 m=31
